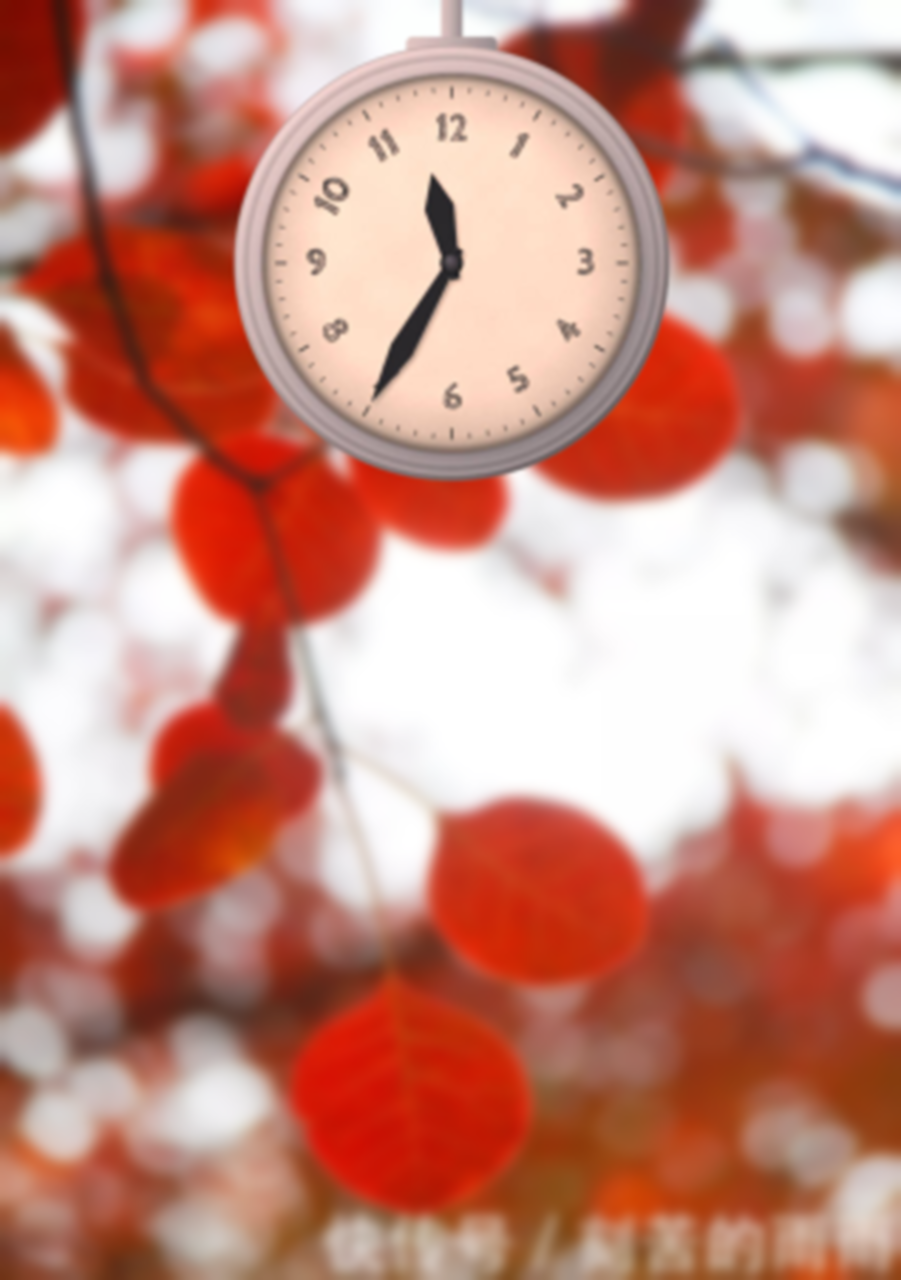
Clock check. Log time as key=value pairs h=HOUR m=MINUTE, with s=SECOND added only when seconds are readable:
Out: h=11 m=35
